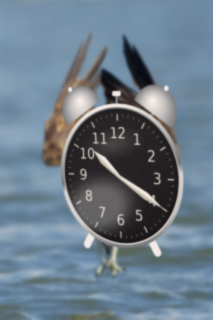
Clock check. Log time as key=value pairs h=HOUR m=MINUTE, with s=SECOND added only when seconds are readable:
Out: h=10 m=20
